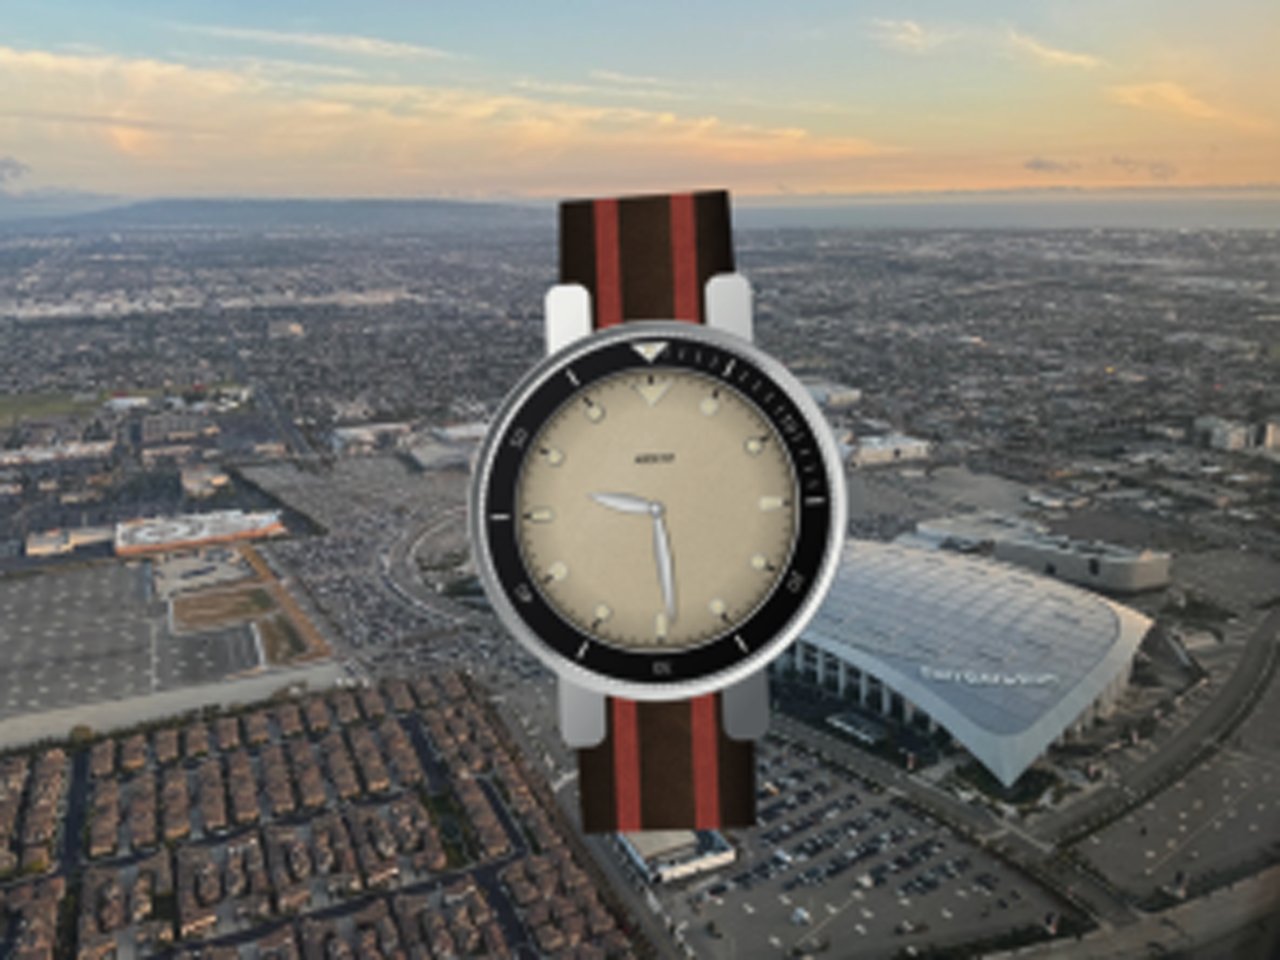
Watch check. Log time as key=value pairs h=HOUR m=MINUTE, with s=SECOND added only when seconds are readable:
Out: h=9 m=29
